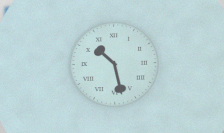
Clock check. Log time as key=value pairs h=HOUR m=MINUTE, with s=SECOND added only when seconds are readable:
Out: h=10 m=28
